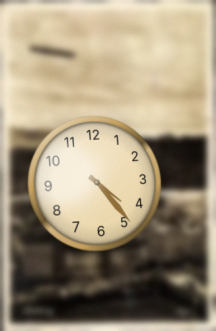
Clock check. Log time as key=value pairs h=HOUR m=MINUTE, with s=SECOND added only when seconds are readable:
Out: h=4 m=24
